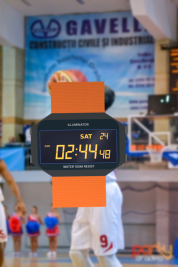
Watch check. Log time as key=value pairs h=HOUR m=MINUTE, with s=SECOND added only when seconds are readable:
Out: h=2 m=44 s=48
